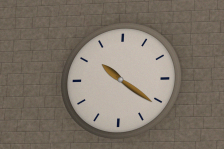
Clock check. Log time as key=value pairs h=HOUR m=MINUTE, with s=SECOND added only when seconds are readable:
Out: h=10 m=21
